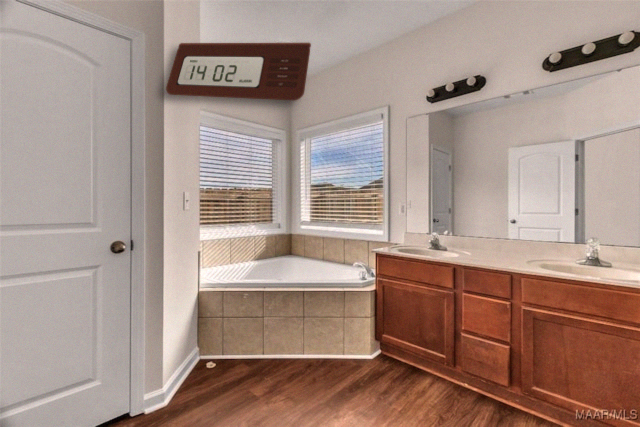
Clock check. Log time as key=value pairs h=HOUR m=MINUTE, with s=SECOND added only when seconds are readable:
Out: h=14 m=2
